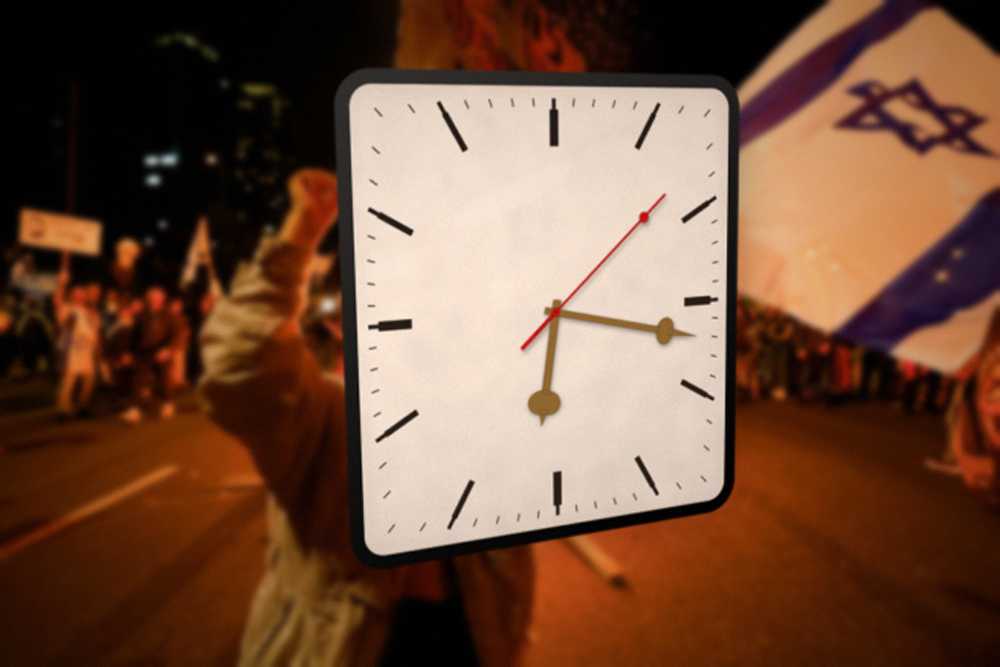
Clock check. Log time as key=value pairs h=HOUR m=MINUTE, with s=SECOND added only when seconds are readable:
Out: h=6 m=17 s=8
